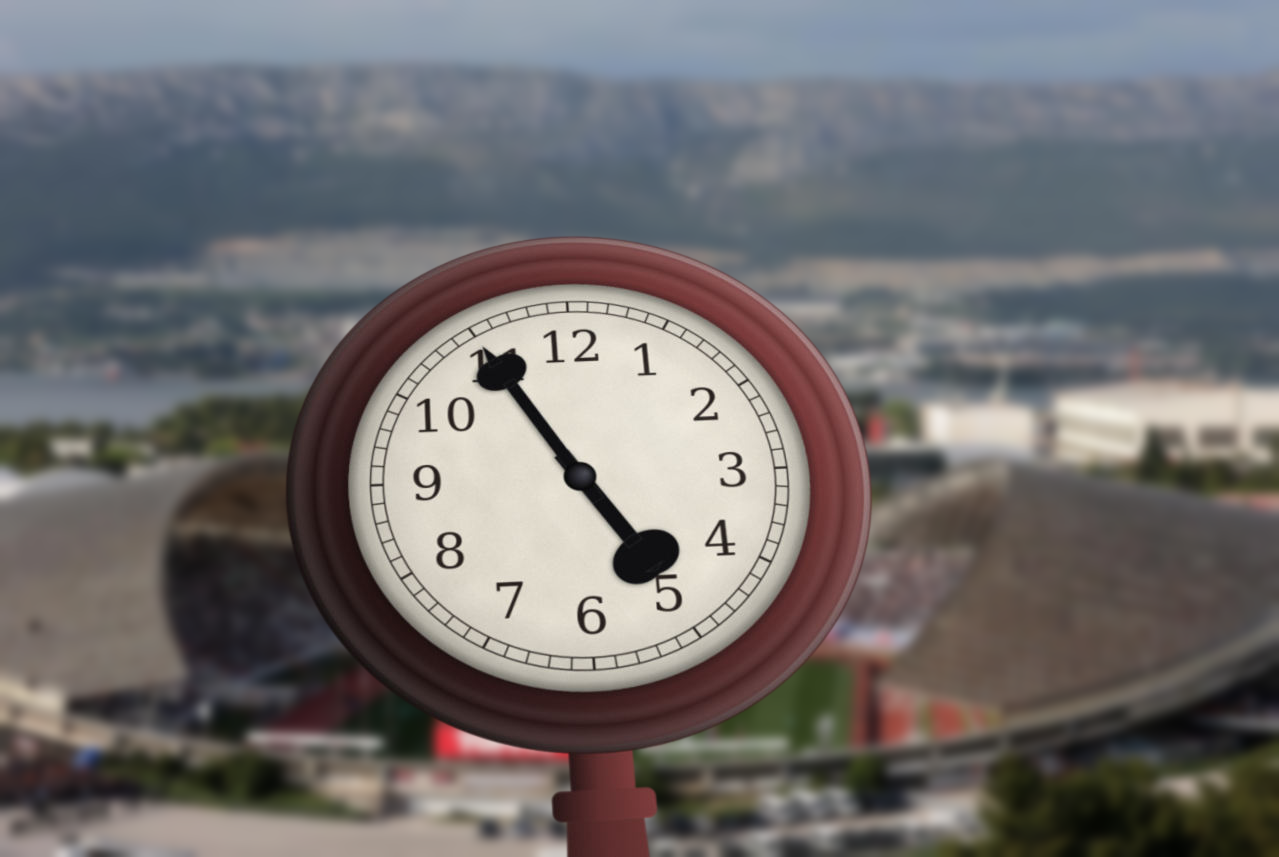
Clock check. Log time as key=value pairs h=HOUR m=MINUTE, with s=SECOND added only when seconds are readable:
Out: h=4 m=55
